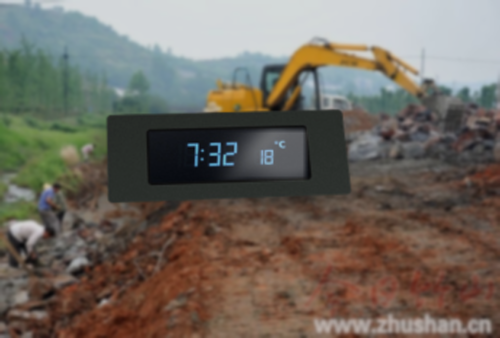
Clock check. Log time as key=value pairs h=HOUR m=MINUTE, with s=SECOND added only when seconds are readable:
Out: h=7 m=32
